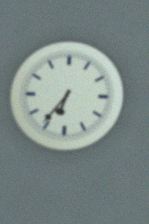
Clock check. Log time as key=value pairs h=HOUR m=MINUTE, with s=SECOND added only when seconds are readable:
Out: h=6 m=36
